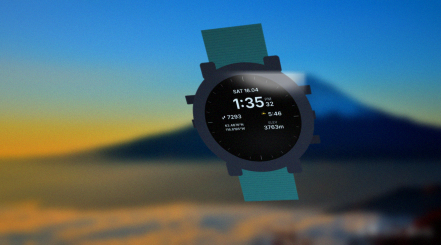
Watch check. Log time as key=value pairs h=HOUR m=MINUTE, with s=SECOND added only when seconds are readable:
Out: h=1 m=35
